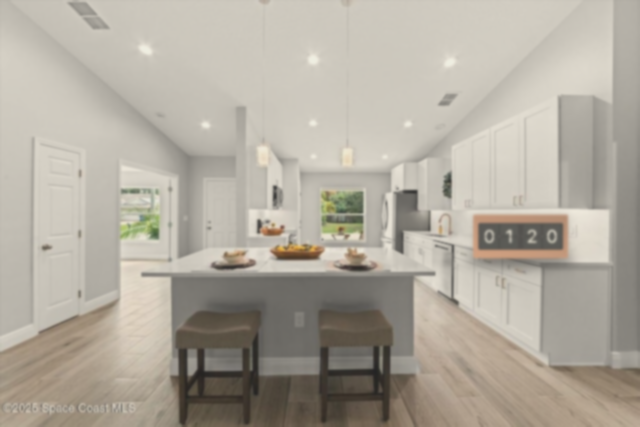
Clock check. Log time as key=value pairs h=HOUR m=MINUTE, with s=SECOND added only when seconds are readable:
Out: h=1 m=20
